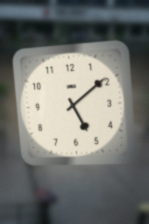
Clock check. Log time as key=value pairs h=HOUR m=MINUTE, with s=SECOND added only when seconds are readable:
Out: h=5 m=9
